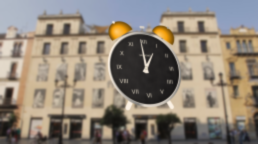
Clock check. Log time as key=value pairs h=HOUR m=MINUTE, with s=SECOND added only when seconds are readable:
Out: h=12 m=59
